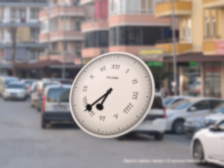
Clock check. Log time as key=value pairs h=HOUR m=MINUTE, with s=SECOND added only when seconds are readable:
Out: h=6 m=37
